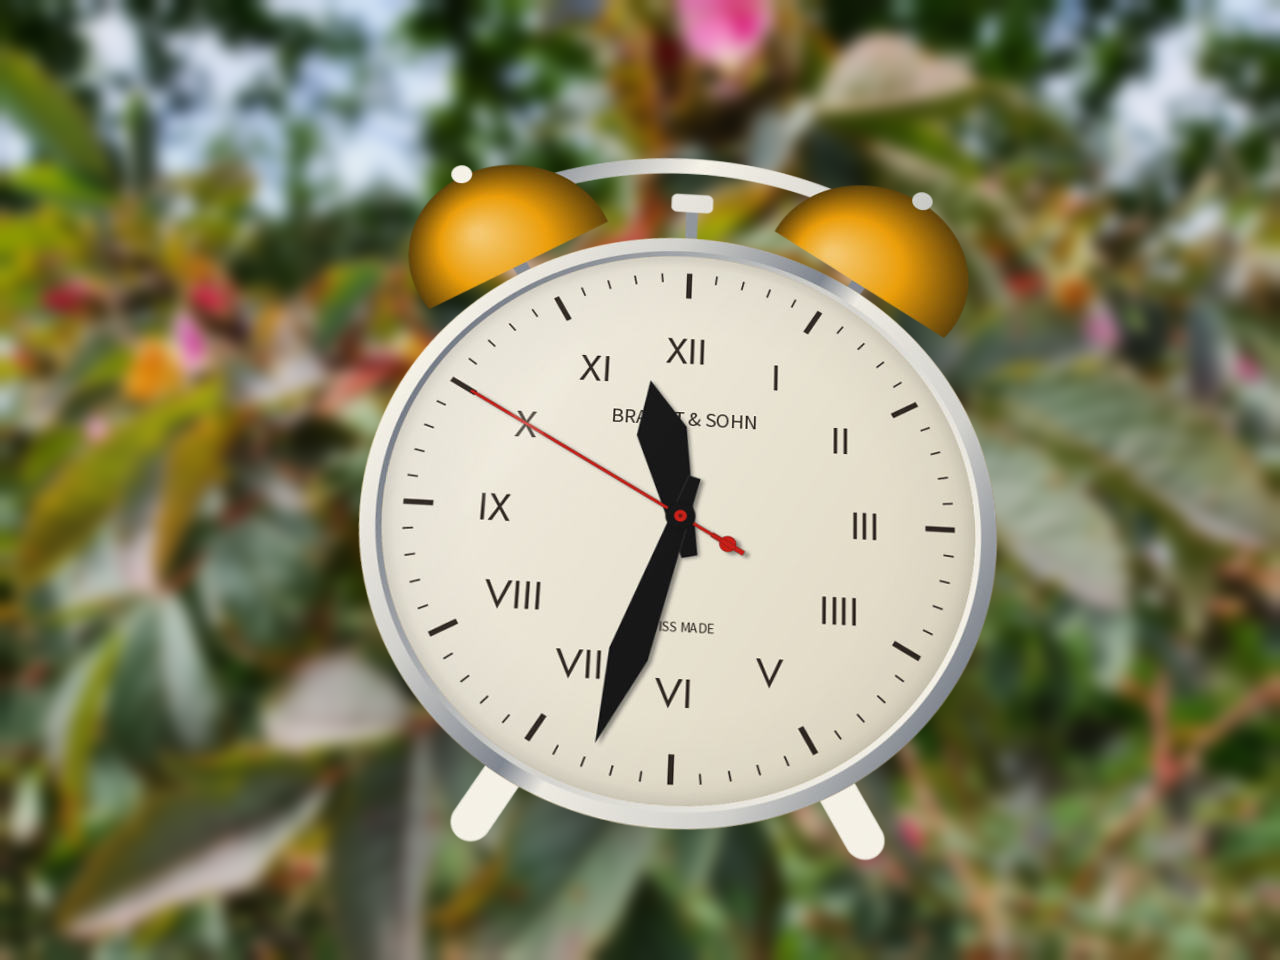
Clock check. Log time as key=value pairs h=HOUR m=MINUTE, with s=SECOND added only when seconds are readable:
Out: h=11 m=32 s=50
